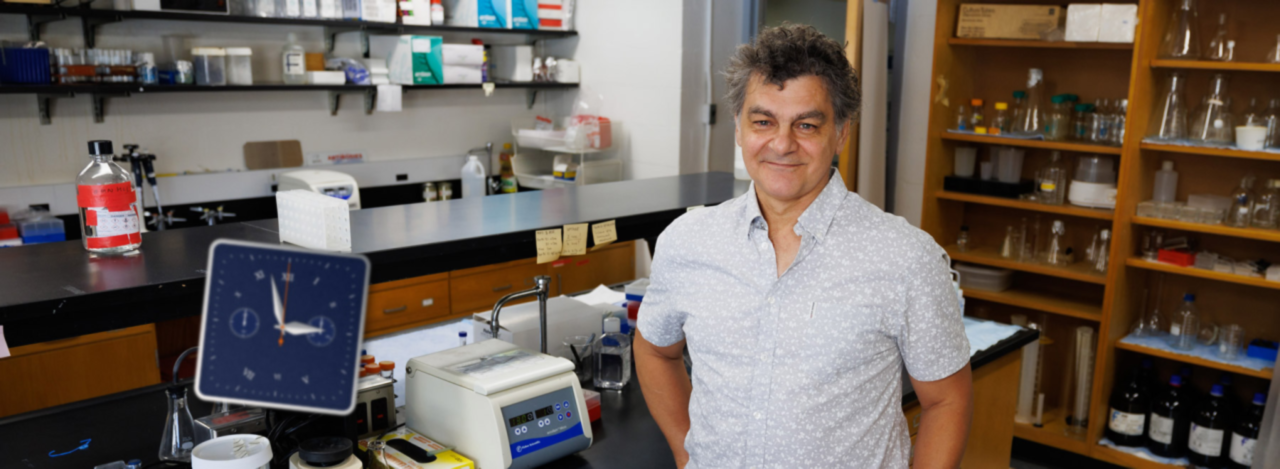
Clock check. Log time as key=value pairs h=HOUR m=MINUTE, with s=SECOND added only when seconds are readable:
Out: h=2 m=57
